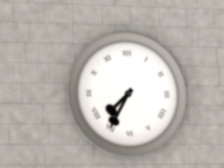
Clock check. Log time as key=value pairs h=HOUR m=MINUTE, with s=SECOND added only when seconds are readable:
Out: h=7 m=35
